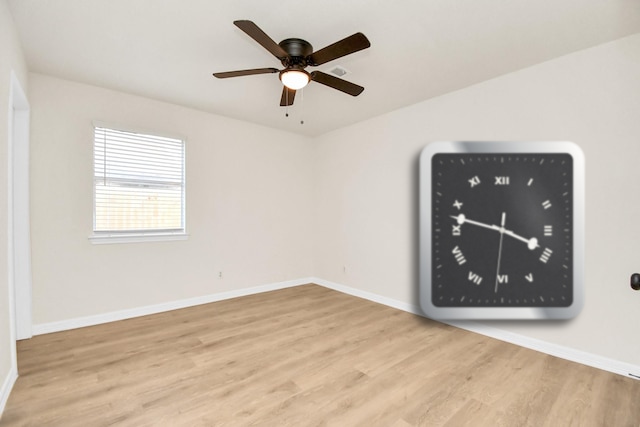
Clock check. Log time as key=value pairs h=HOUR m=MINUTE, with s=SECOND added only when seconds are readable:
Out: h=3 m=47 s=31
